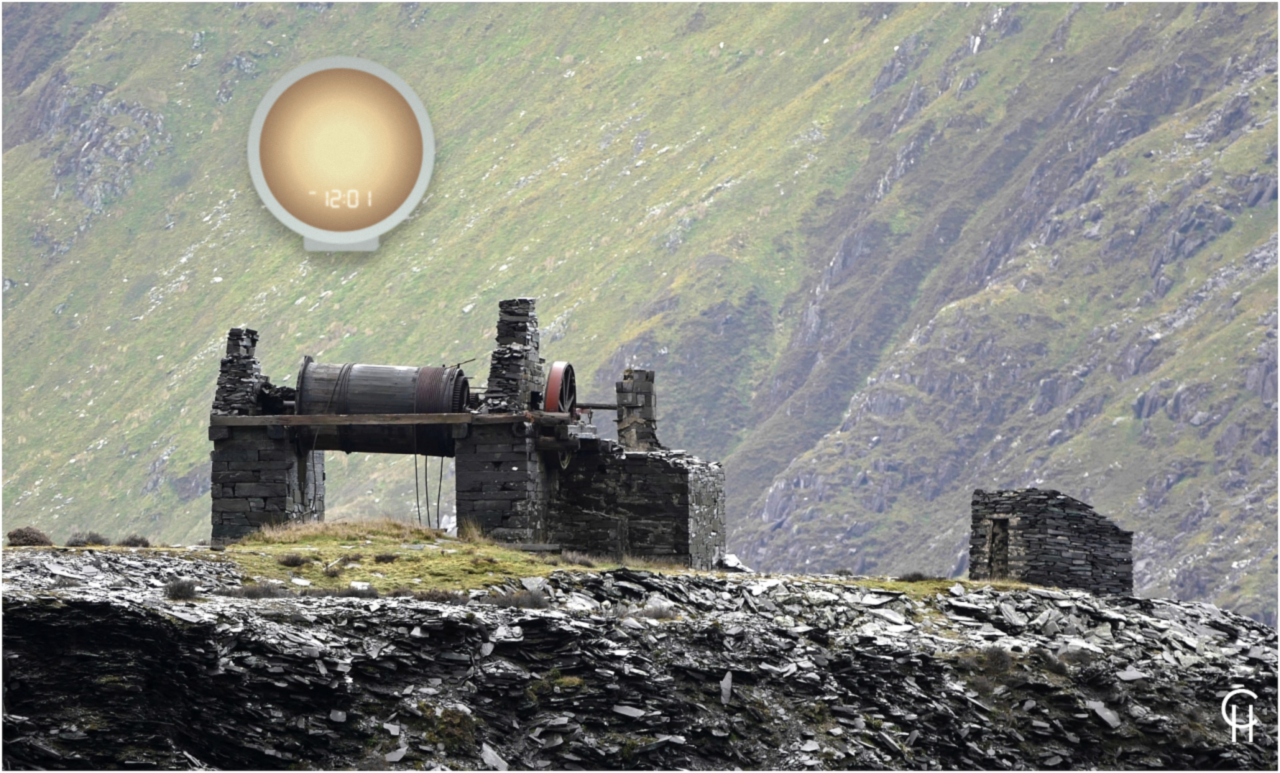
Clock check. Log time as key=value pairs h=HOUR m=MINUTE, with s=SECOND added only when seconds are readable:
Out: h=12 m=1
